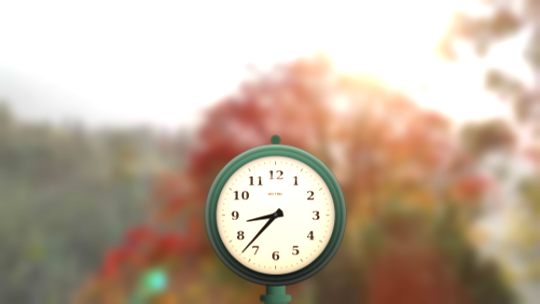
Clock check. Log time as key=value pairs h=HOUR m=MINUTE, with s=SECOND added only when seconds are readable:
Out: h=8 m=37
